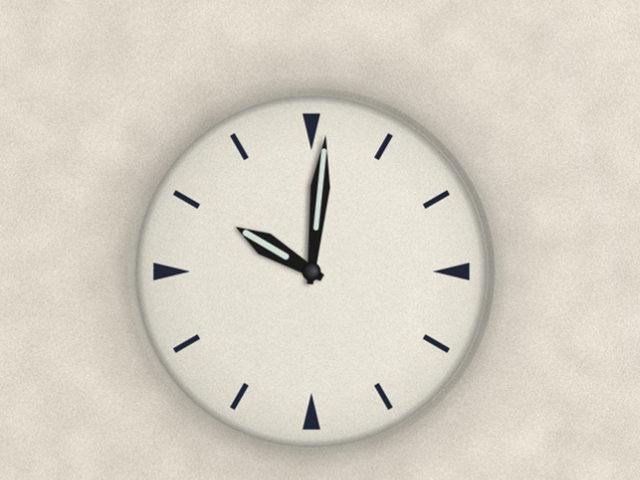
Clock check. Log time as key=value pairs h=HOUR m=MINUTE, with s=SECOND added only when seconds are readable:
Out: h=10 m=1
